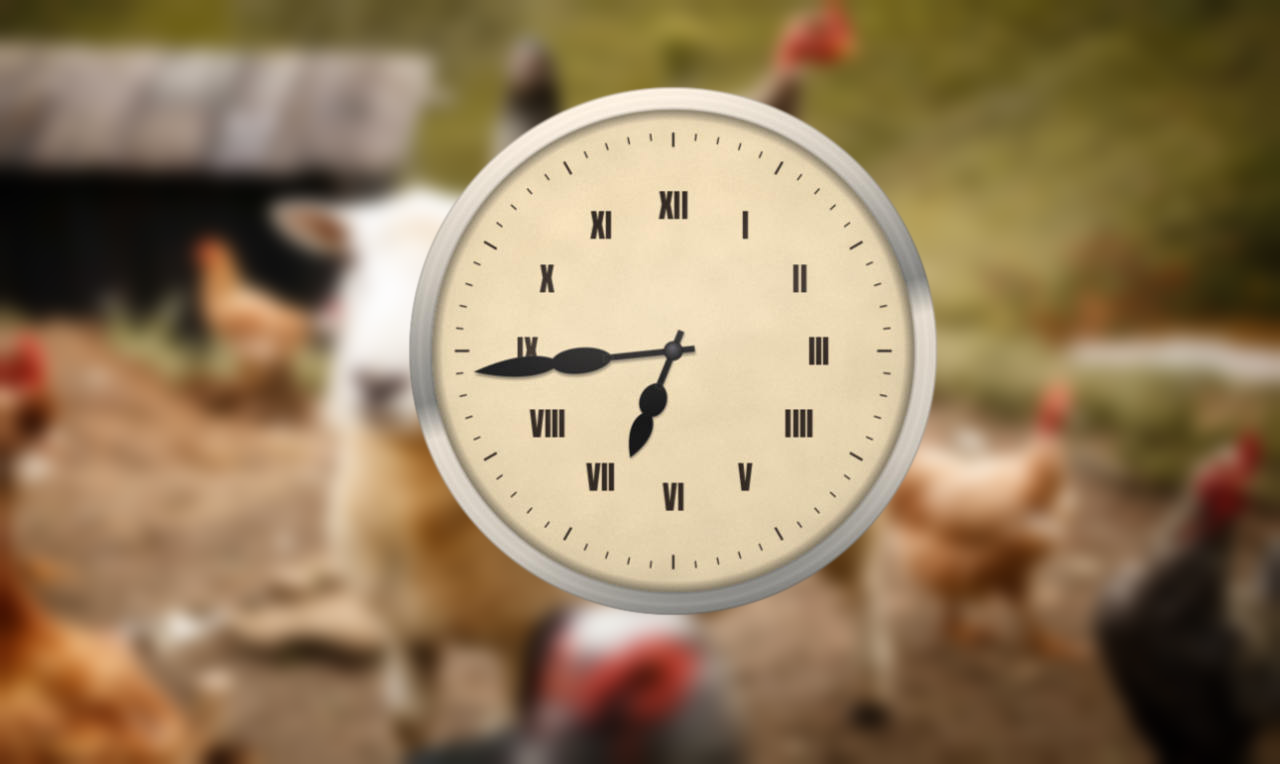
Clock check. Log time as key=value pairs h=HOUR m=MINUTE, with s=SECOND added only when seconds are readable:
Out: h=6 m=44
